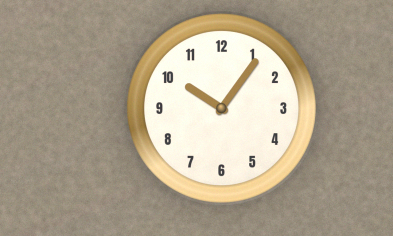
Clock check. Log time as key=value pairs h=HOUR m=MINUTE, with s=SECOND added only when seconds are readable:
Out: h=10 m=6
